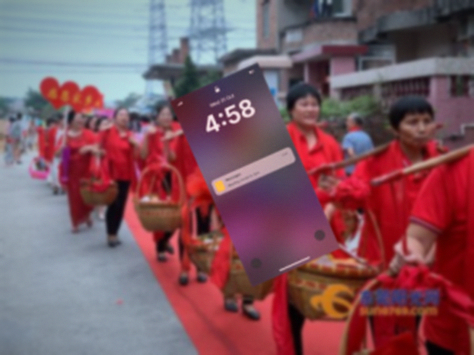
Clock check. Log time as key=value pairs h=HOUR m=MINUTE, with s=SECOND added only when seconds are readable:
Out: h=4 m=58
